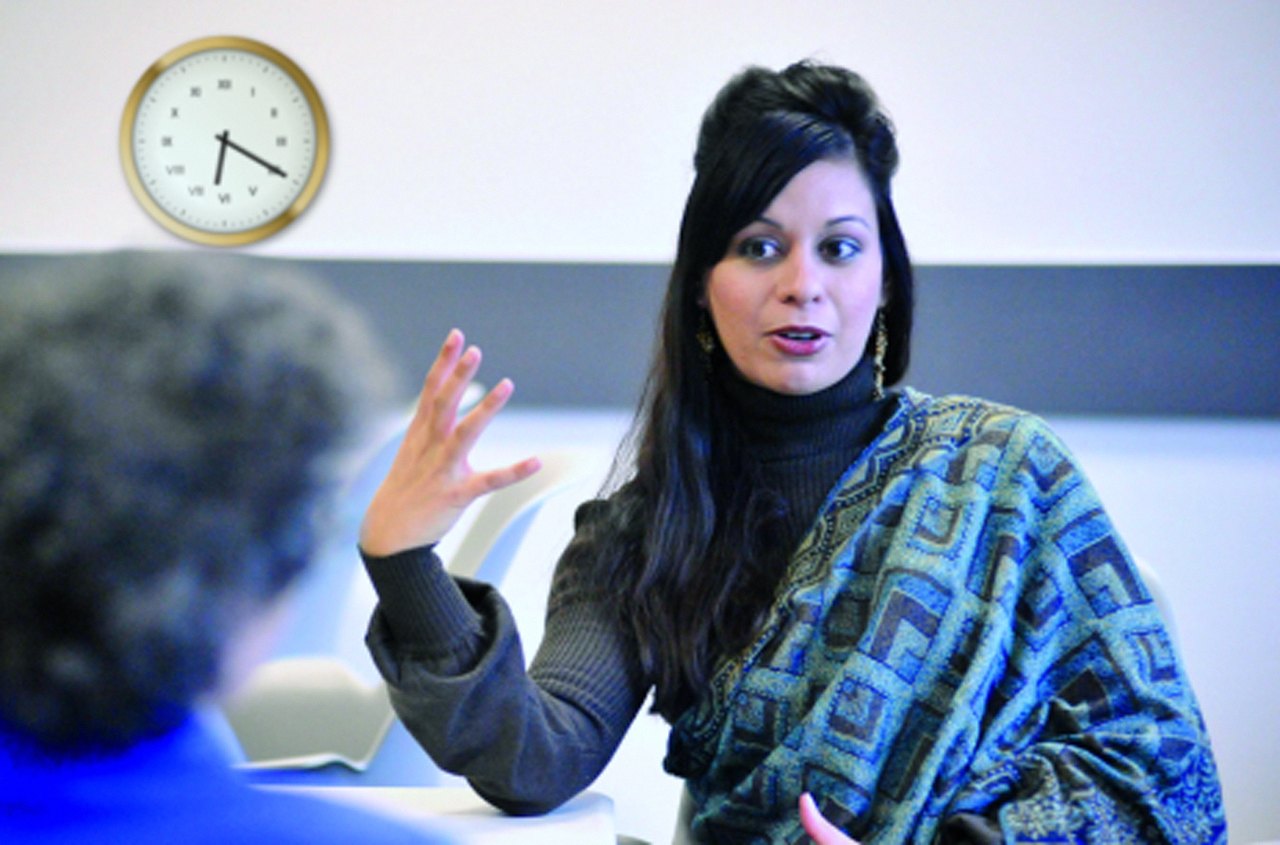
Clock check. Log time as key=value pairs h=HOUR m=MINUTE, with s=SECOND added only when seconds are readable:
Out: h=6 m=20
